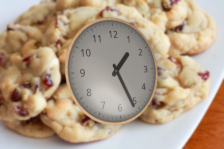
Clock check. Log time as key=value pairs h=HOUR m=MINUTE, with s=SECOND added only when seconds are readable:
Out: h=1 m=26
